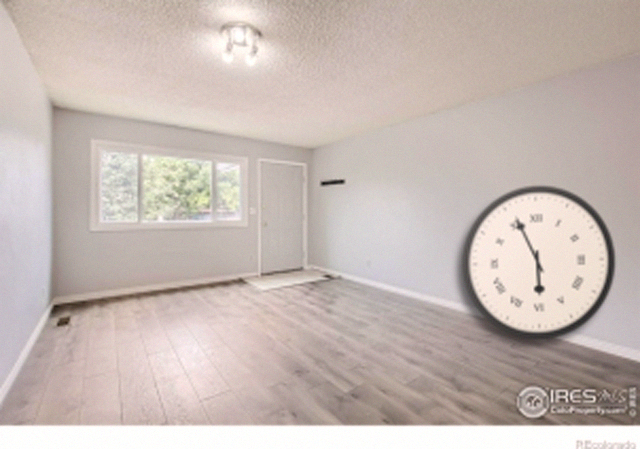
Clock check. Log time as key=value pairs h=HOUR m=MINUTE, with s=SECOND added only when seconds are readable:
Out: h=5 m=56
